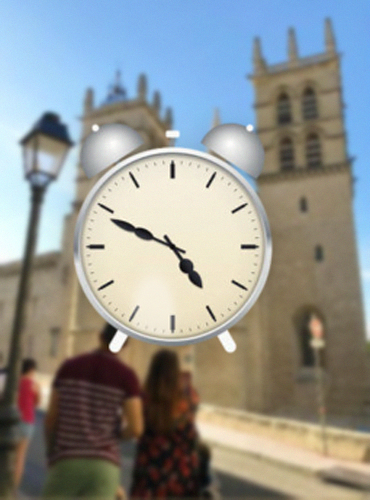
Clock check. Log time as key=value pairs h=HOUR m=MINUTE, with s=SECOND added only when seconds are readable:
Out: h=4 m=49
